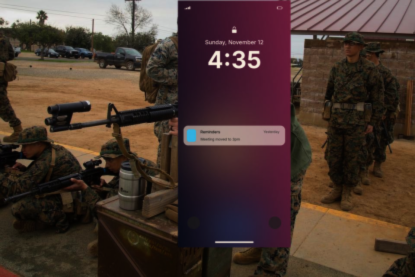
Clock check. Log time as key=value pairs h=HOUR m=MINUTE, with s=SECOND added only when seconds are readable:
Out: h=4 m=35
